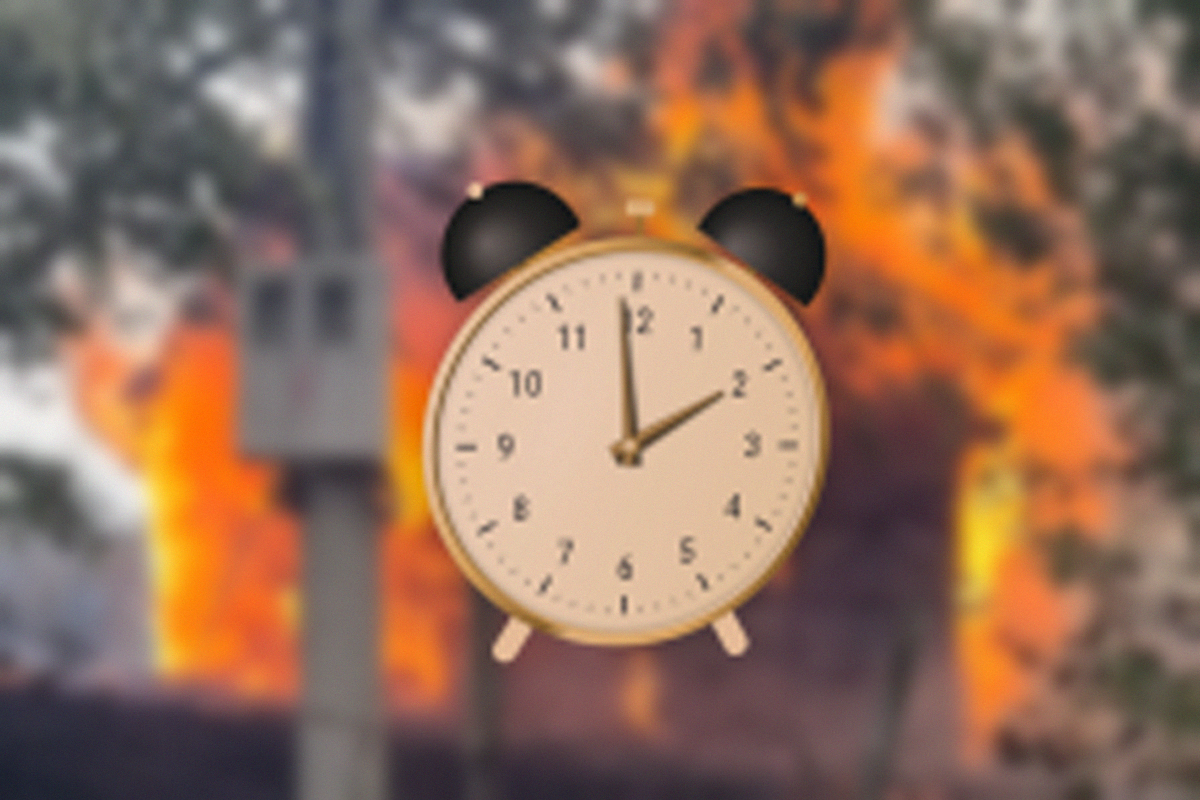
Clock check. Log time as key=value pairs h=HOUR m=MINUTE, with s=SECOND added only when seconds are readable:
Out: h=1 m=59
